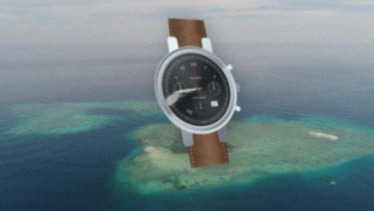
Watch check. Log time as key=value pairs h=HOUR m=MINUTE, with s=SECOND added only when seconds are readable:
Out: h=8 m=44
